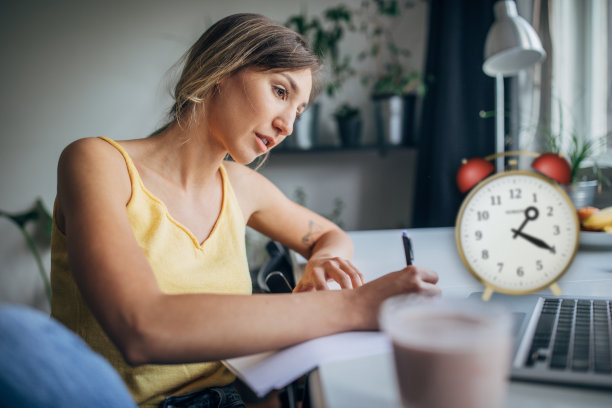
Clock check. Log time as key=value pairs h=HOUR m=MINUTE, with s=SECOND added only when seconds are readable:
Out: h=1 m=20
